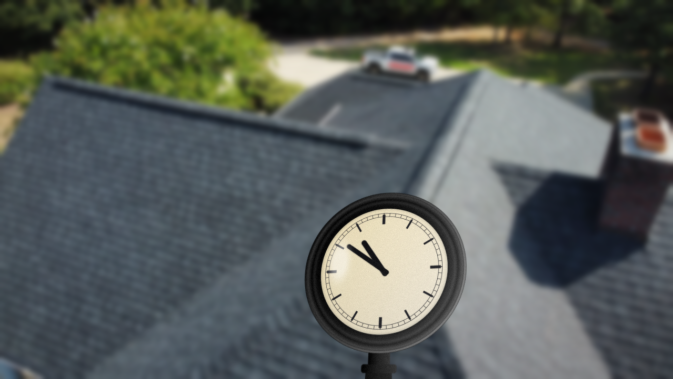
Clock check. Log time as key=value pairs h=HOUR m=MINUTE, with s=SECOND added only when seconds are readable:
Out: h=10 m=51
